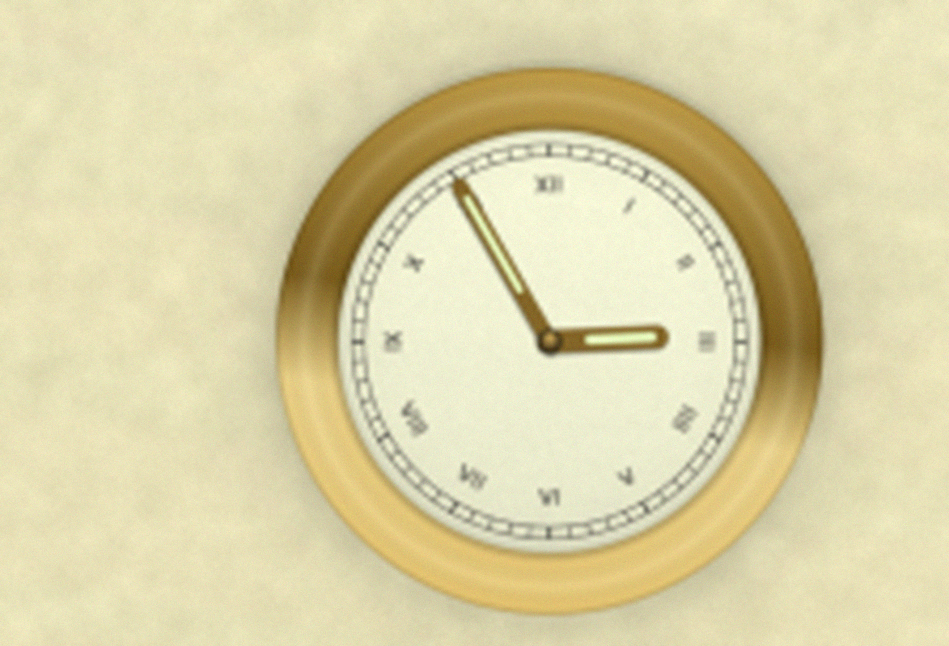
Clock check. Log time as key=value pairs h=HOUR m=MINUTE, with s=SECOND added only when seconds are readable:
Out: h=2 m=55
